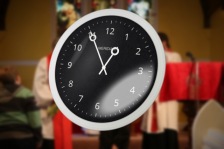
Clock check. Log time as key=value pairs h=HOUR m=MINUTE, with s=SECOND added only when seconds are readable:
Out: h=12 m=55
